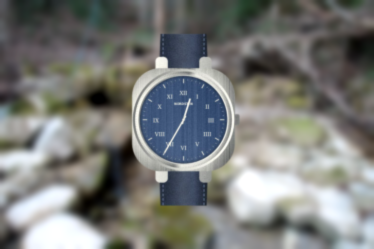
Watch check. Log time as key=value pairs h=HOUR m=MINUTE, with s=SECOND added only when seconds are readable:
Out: h=12 m=35
